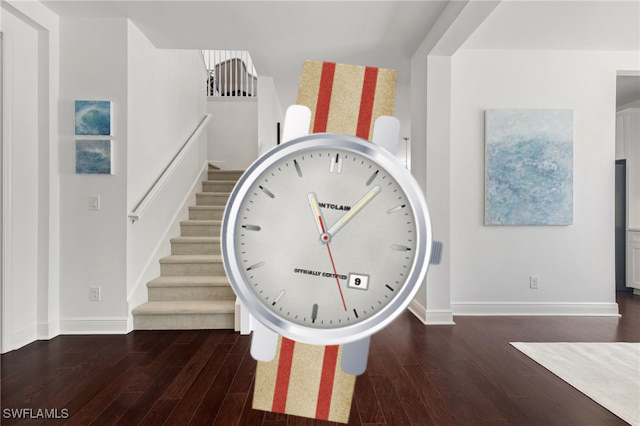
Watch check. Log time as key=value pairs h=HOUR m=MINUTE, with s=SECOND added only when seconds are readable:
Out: h=11 m=6 s=26
